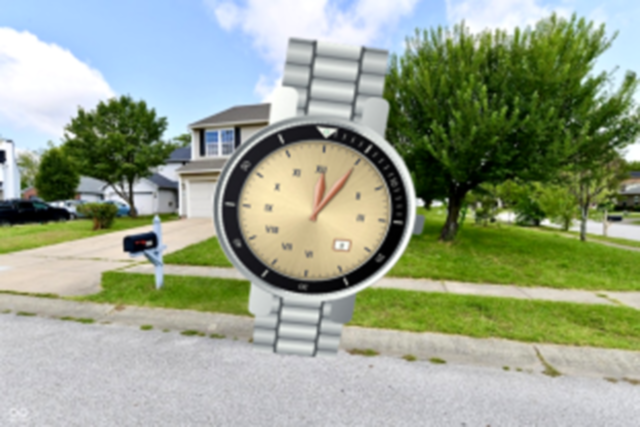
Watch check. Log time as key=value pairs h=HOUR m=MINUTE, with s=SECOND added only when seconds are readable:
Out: h=12 m=5
